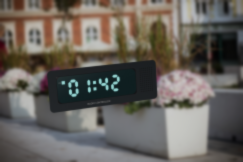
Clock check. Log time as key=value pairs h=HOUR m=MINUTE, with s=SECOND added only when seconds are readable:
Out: h=1 m=42
